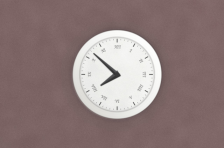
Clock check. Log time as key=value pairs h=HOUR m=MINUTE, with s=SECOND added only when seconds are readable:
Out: h=7 m=52
